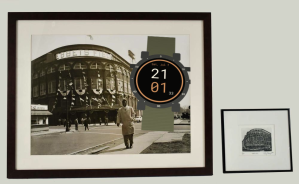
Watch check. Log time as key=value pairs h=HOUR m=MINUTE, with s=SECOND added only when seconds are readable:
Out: h=21 m=1
